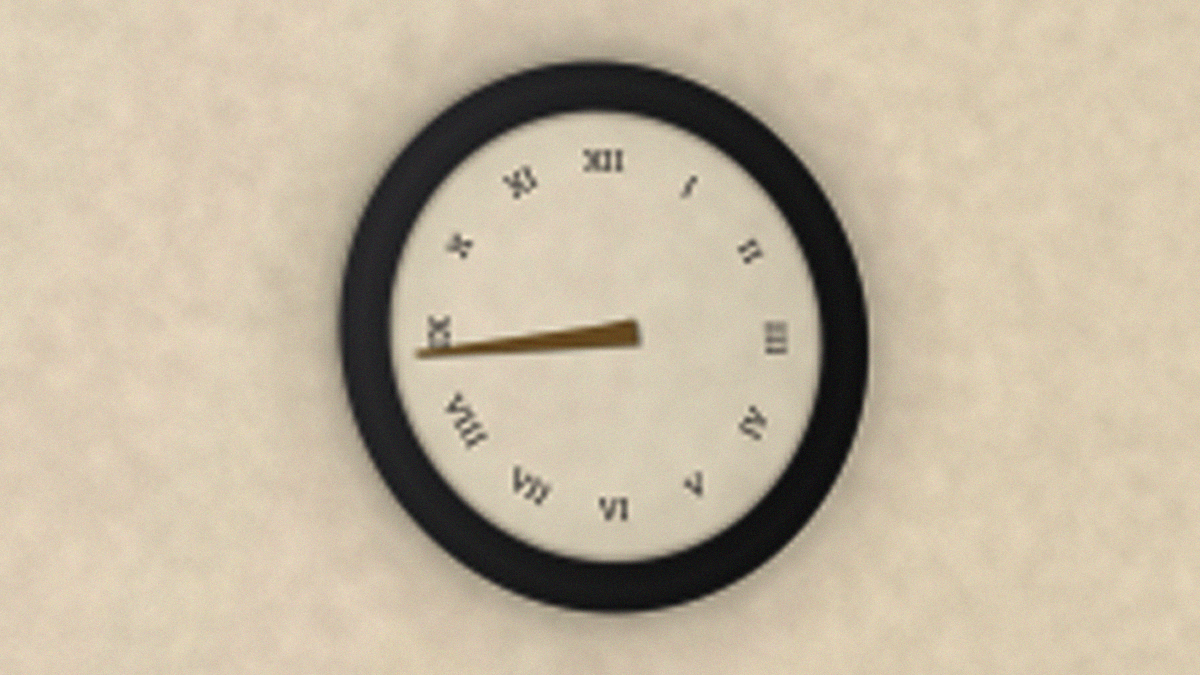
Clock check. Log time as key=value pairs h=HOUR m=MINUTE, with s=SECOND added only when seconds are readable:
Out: h=8 m=44
